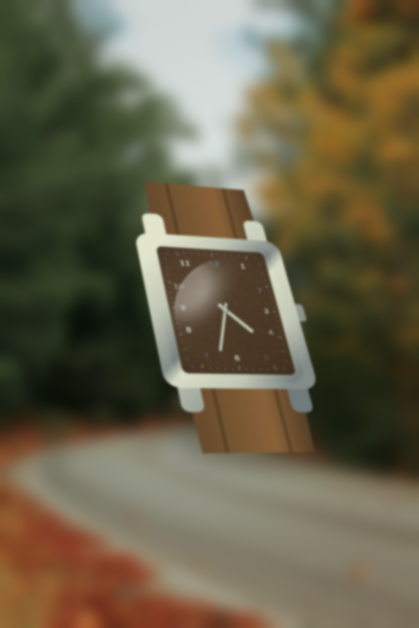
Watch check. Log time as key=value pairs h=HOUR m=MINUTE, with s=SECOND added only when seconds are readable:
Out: h=4 m=33
